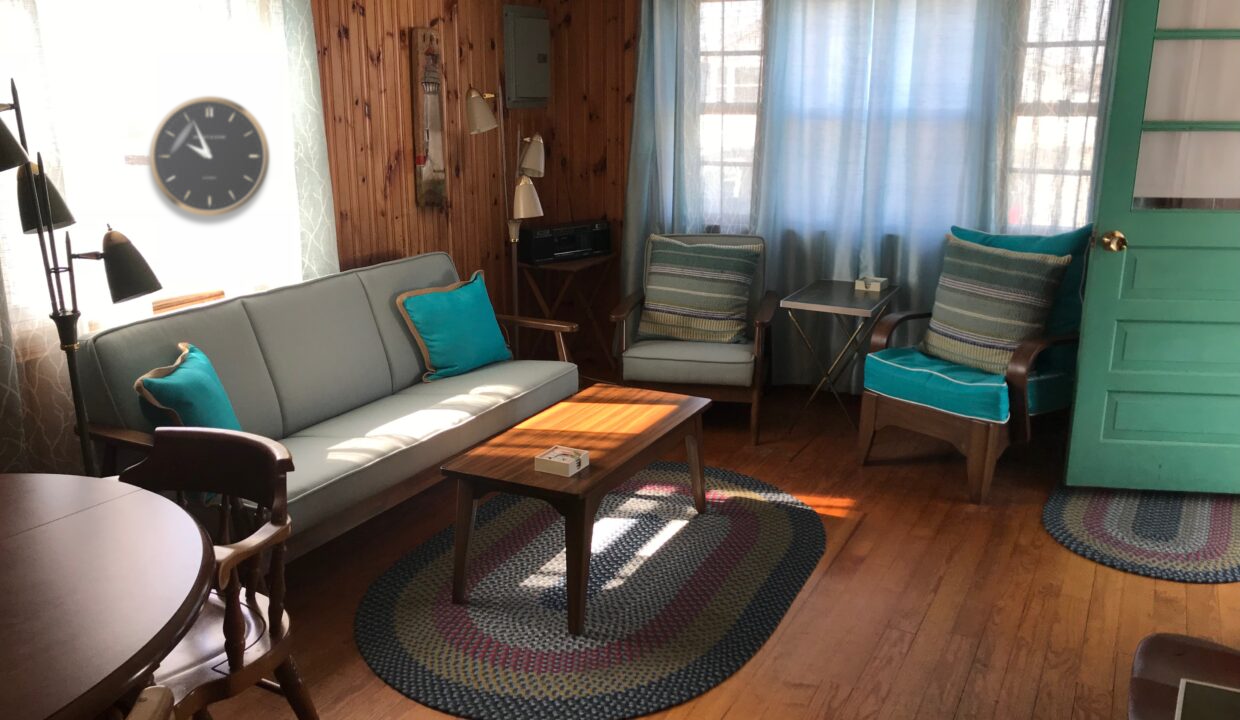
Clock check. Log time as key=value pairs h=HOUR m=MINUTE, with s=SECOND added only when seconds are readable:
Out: h=9 m=56
